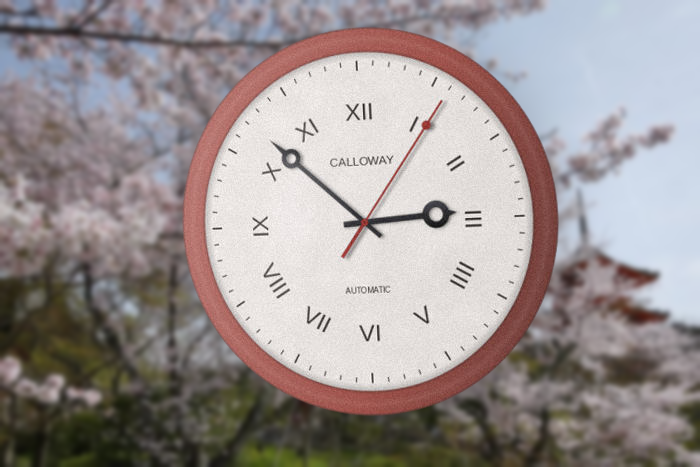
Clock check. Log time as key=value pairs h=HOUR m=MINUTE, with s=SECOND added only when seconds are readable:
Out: h=2 m=52 s=6
